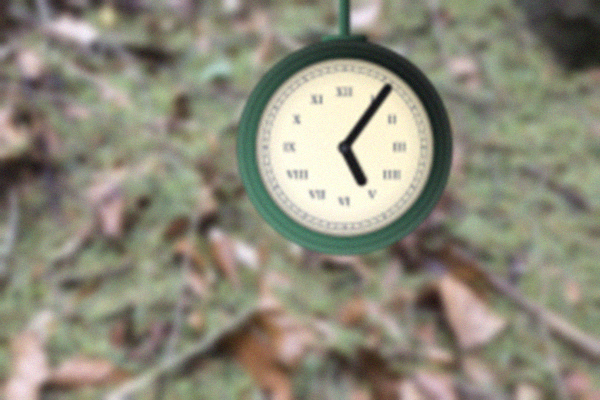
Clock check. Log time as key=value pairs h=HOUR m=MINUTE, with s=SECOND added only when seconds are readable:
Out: h=5 m=6
